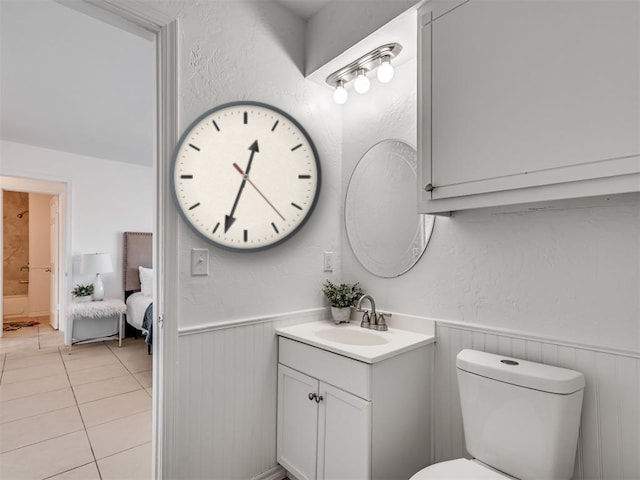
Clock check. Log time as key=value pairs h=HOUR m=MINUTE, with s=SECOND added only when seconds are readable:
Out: h=12 m=33 s=23
